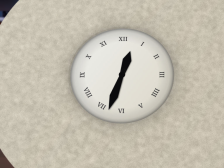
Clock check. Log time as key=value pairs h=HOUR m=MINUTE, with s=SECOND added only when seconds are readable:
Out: h=12 m=33
